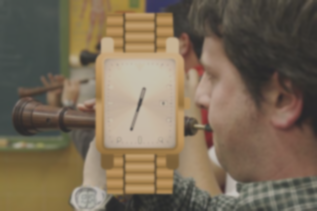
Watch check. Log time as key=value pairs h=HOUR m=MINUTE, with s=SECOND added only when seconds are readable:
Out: h=12 m=33
